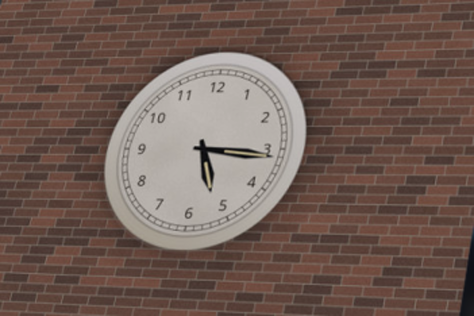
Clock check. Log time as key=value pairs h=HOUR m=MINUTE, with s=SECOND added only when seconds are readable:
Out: h=5 m=16
